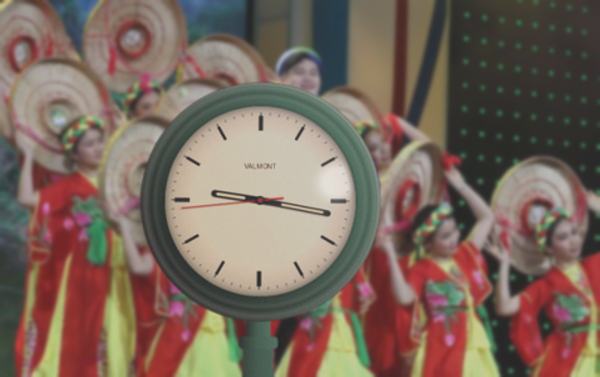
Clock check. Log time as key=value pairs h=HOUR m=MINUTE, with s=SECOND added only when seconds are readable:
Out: h=9 m=16 s=44
